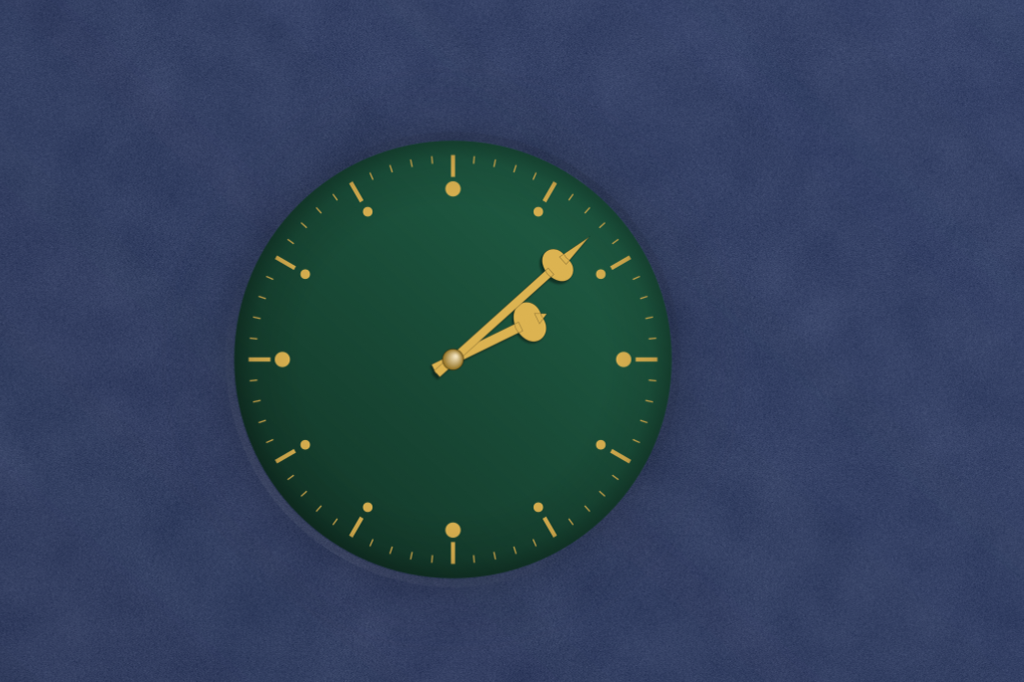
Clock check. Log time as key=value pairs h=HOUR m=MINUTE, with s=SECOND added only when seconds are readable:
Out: h=2 m=8
